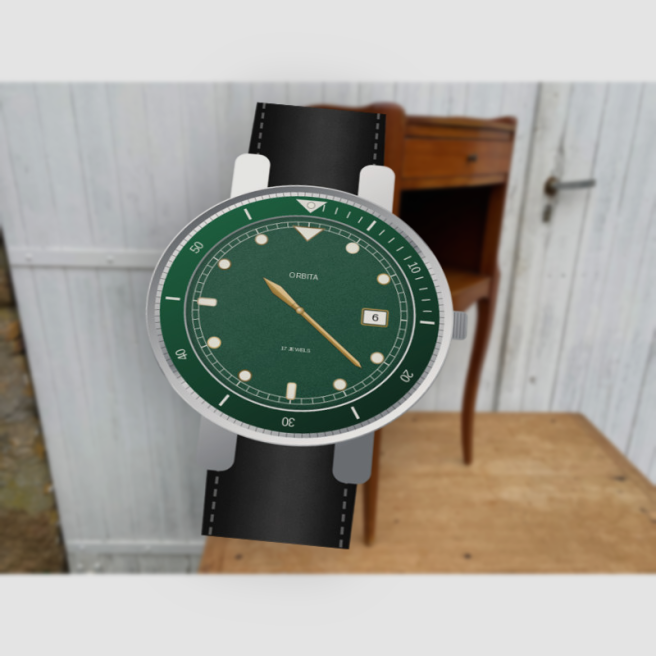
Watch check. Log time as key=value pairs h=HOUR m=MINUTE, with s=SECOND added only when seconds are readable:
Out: h=10 m=22
